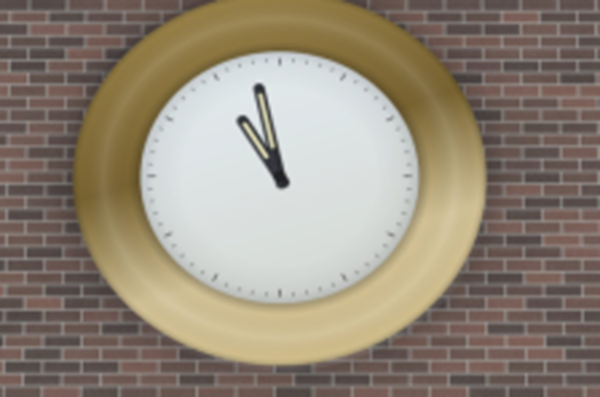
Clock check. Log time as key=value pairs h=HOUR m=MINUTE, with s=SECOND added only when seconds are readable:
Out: h=10 m=58
